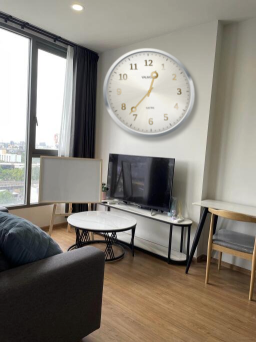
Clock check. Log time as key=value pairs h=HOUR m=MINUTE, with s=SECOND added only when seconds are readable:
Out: h=12 m=37
